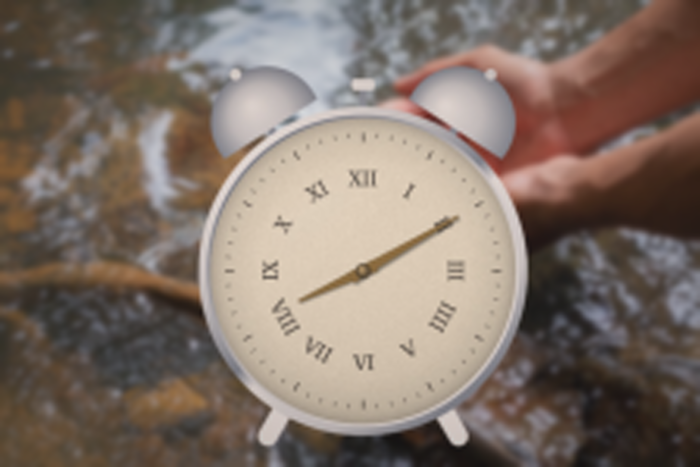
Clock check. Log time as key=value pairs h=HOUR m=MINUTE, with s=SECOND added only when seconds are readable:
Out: h=8 m=10
